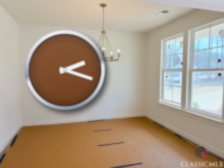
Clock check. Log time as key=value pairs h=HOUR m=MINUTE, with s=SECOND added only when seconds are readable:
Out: h=2 m=18
